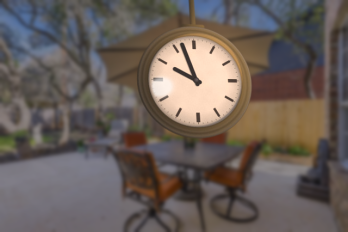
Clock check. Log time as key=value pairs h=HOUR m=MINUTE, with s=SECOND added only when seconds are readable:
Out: h=9 m=57
